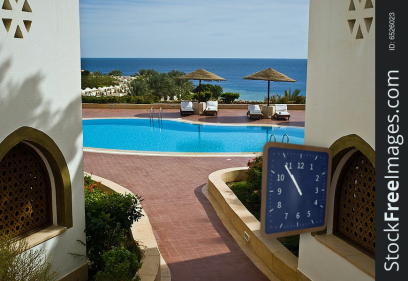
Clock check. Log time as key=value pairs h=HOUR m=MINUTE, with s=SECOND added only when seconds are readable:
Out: h=10 m=54
